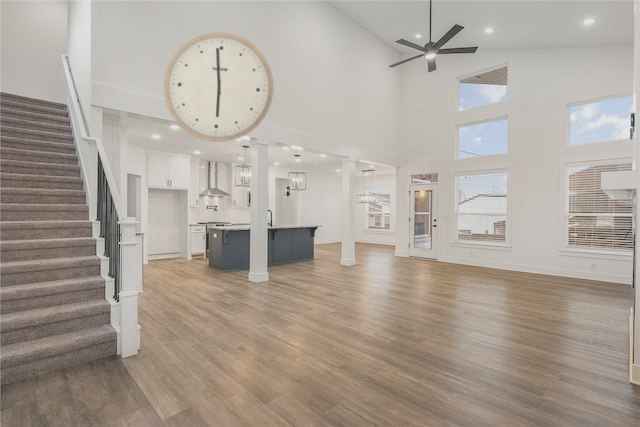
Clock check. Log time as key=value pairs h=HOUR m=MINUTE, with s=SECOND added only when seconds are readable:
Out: h=5 m=59
